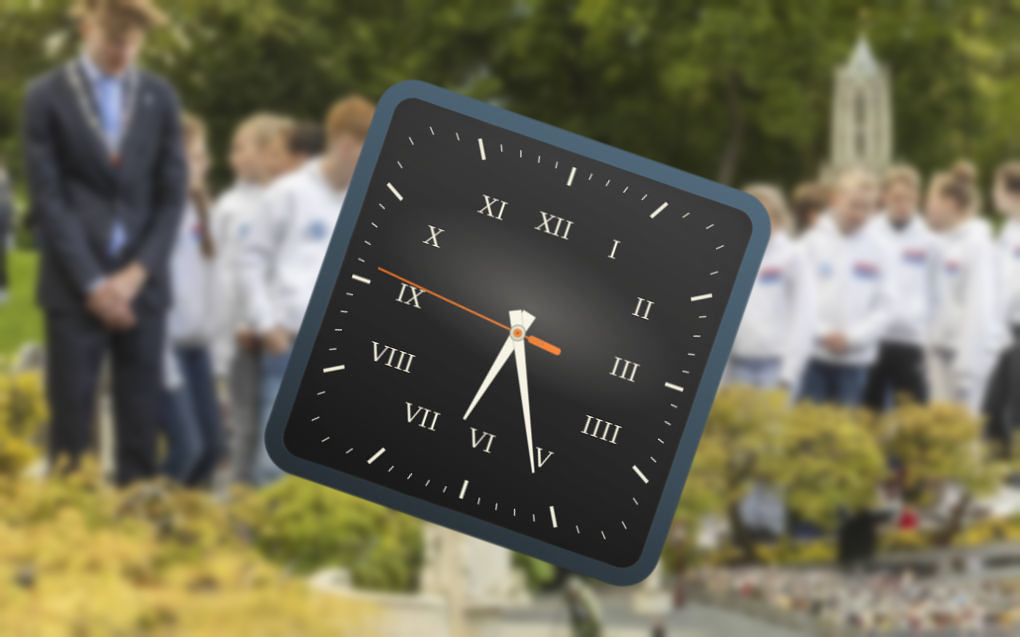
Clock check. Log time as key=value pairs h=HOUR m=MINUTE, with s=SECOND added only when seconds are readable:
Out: h=6 m=25 s=46
